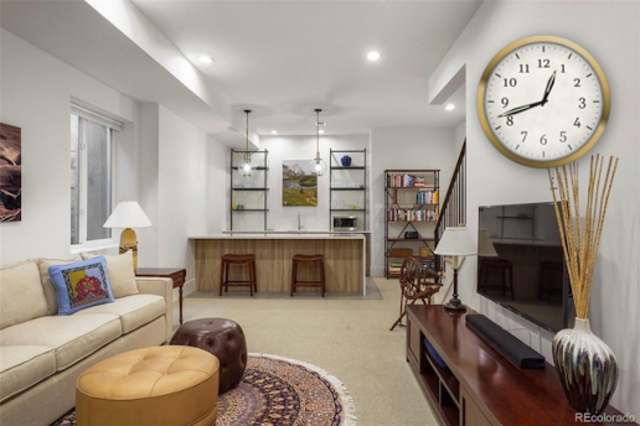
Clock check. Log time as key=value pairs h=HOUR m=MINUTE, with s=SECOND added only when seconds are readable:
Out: h=12 m=42
